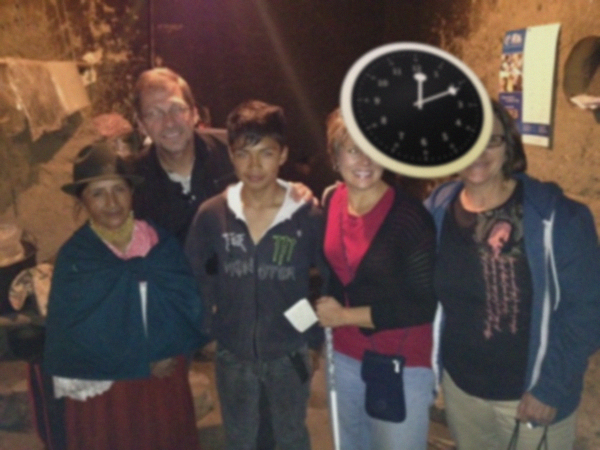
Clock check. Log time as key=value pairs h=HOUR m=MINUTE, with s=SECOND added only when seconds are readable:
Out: h=12 m=11
